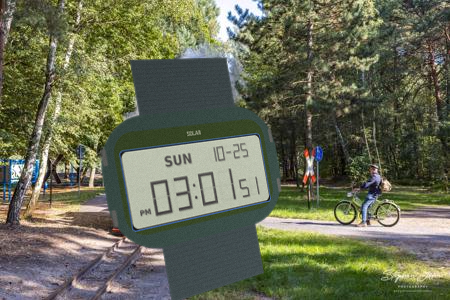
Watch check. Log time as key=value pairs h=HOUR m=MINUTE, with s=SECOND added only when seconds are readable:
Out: h=3 m=1 s=51
